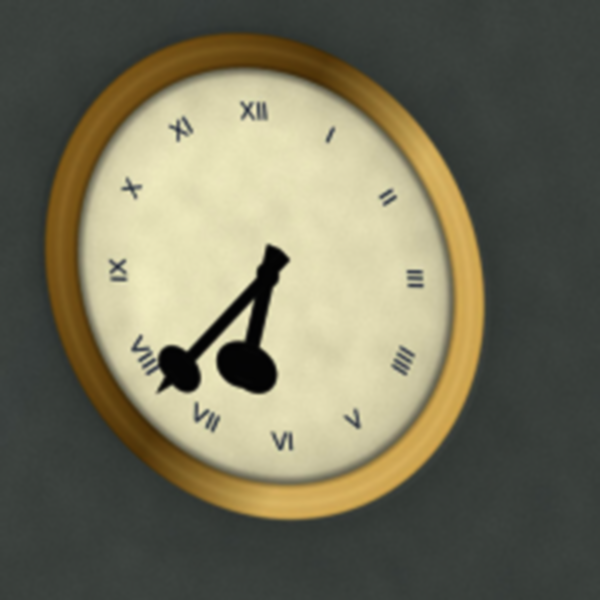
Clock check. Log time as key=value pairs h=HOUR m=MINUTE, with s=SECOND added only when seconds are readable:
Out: h=6 m=38
